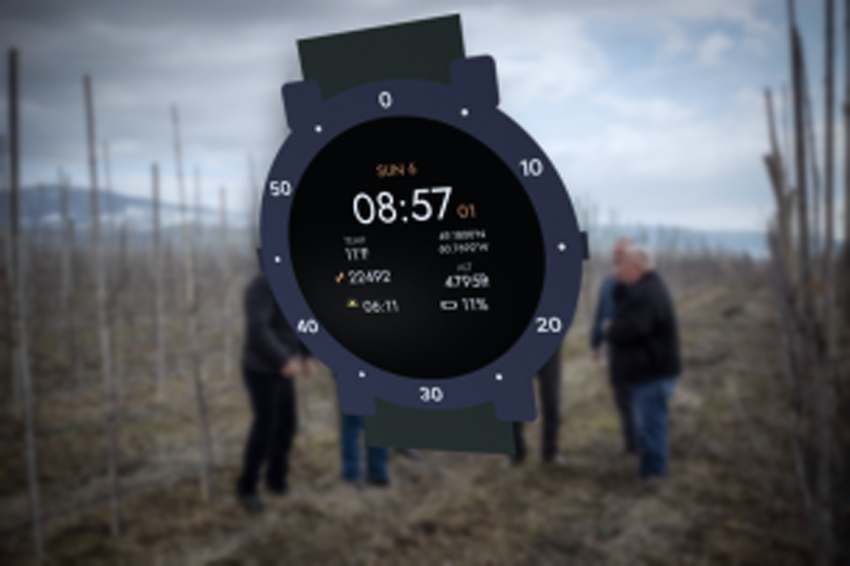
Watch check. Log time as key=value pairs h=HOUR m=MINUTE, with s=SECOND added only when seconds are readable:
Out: h=8 m=57
